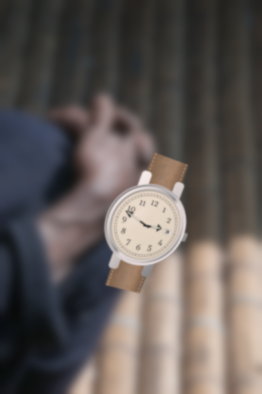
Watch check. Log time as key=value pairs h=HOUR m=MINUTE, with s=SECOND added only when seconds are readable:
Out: h=2 m=48
